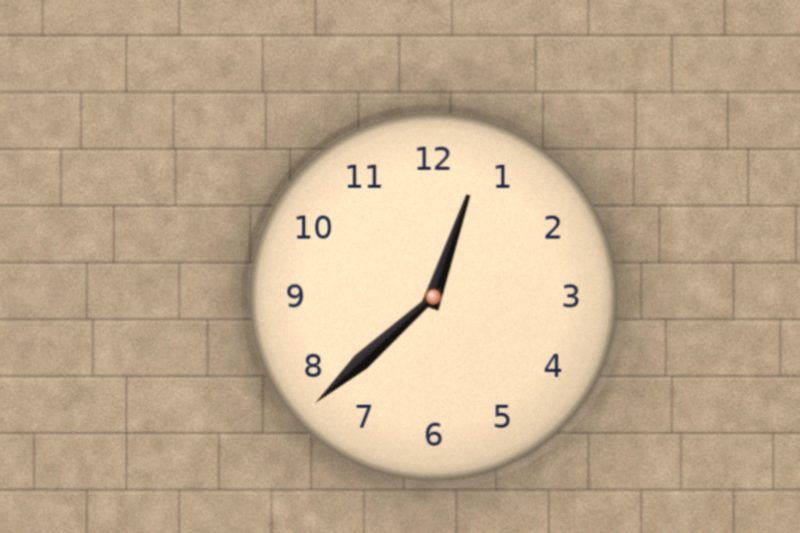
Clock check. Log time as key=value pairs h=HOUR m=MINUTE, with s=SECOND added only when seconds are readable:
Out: h=12 m=38
